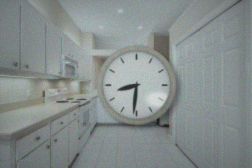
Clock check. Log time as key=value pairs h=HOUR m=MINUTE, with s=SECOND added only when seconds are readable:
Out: h=8 m=31
